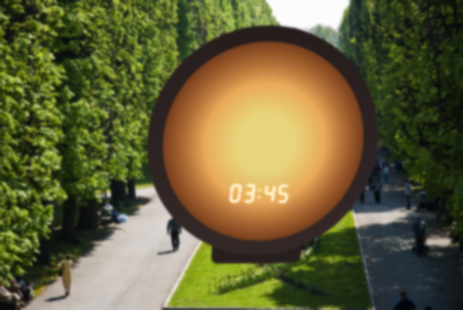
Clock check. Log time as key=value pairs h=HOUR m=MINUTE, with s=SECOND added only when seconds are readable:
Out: h=3 m=45
